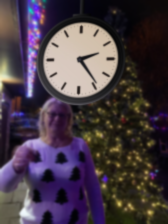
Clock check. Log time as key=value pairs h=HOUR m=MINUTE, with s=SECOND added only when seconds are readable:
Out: h=2 m=24
